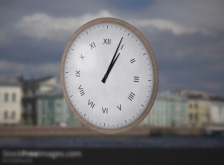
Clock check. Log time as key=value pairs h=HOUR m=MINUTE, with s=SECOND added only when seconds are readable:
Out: h=1 m=4
